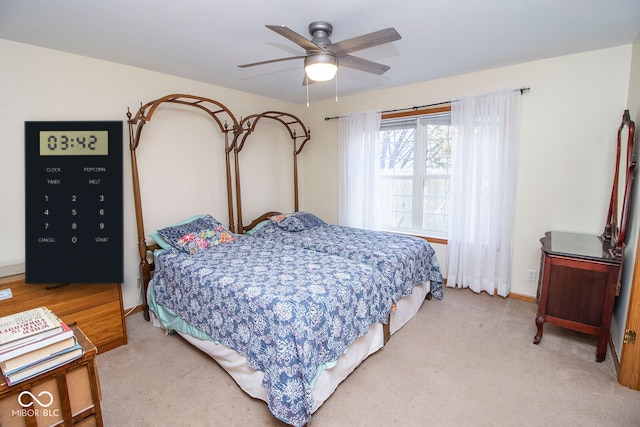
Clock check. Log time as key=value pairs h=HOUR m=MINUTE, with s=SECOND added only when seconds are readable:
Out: h=3 m=42
